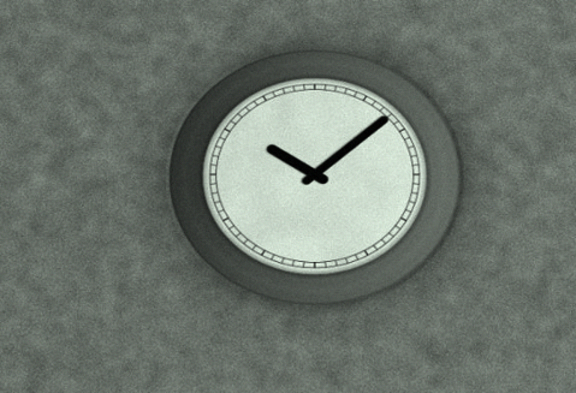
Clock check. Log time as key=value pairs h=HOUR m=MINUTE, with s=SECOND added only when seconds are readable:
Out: h=10 m=8
